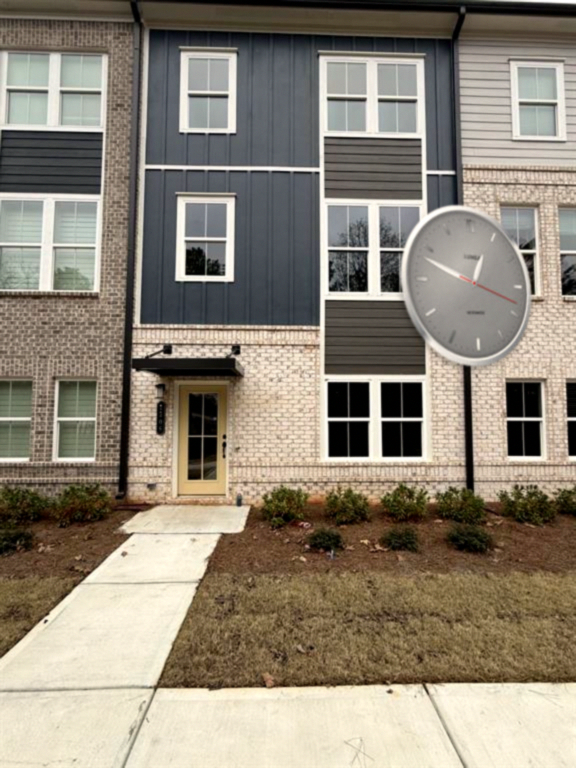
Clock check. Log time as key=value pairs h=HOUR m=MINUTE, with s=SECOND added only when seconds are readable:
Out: h=12 m=48 s=18
